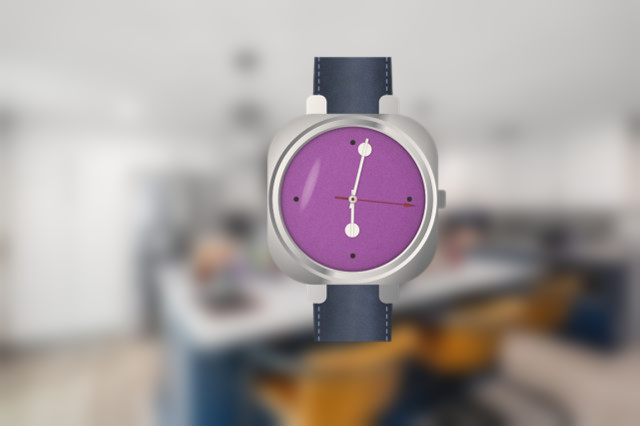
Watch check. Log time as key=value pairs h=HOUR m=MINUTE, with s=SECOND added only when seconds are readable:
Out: h=6 m=2 s=16
